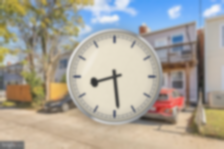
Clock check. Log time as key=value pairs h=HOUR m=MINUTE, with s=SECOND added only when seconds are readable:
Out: h=8 m=29
